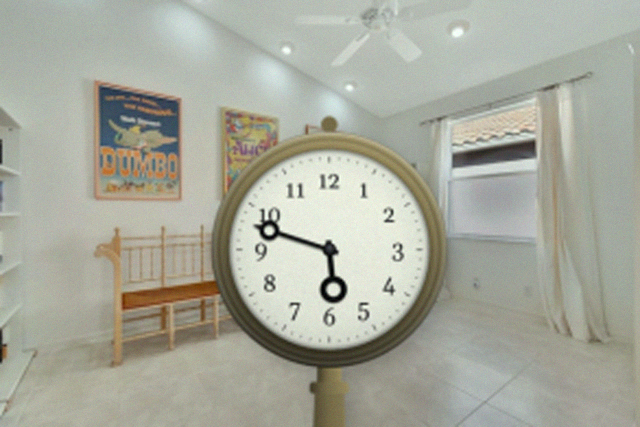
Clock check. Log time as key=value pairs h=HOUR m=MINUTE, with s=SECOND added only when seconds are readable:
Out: h=5 m=48
